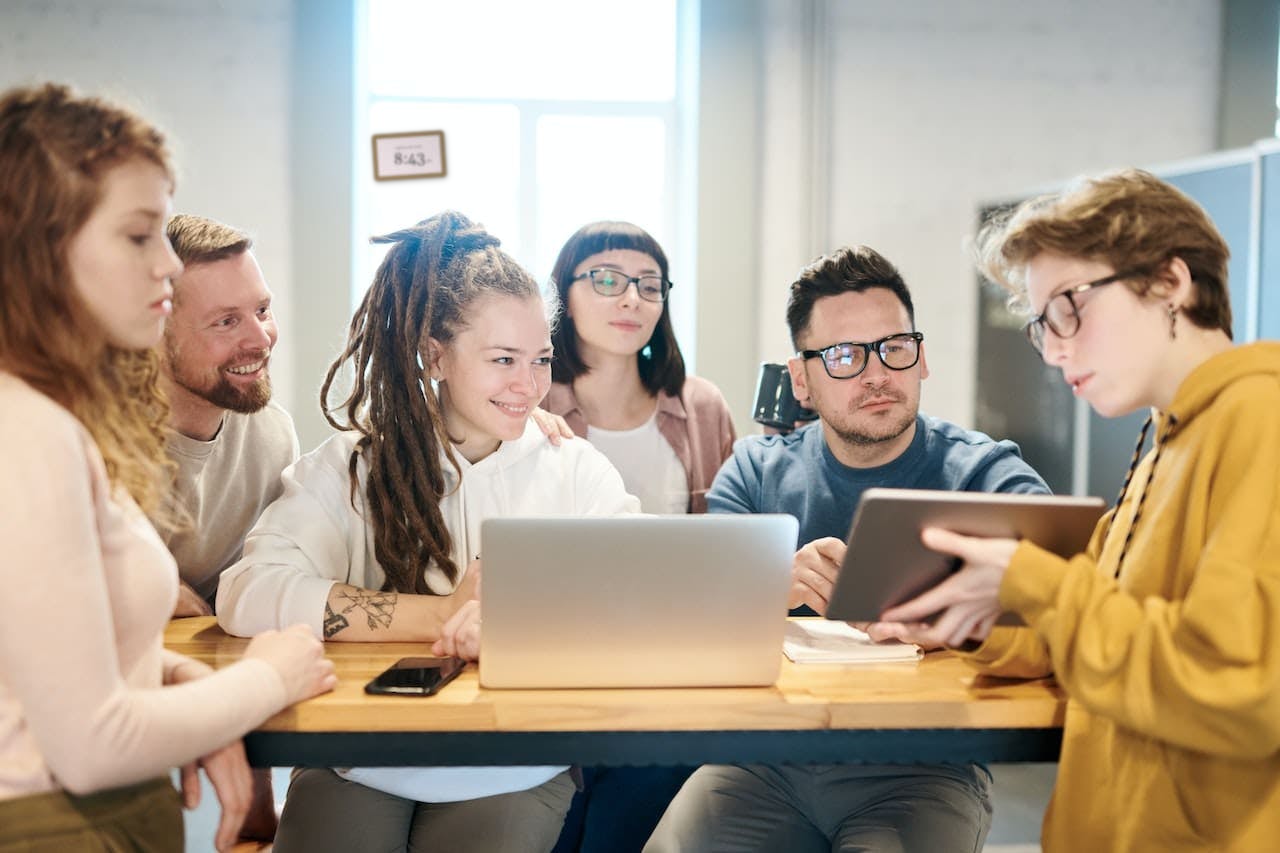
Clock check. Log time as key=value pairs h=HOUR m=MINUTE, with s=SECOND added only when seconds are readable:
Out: h=8 m=43
